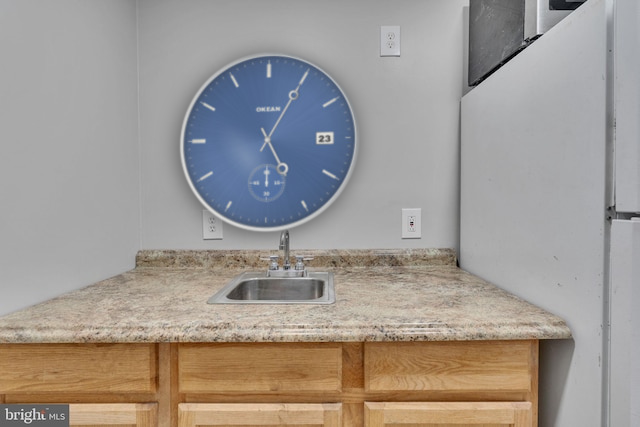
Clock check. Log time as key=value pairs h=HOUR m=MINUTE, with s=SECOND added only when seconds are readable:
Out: h=5 m=5
